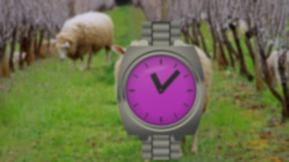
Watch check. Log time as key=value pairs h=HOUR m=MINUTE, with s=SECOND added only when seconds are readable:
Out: h=11 m=7
